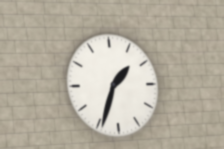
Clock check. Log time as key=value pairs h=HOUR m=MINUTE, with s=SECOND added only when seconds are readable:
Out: h=1 m=34
